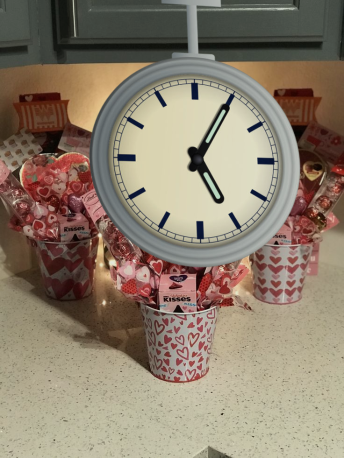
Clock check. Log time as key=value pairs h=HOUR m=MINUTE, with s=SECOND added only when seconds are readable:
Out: h=5 m=5
